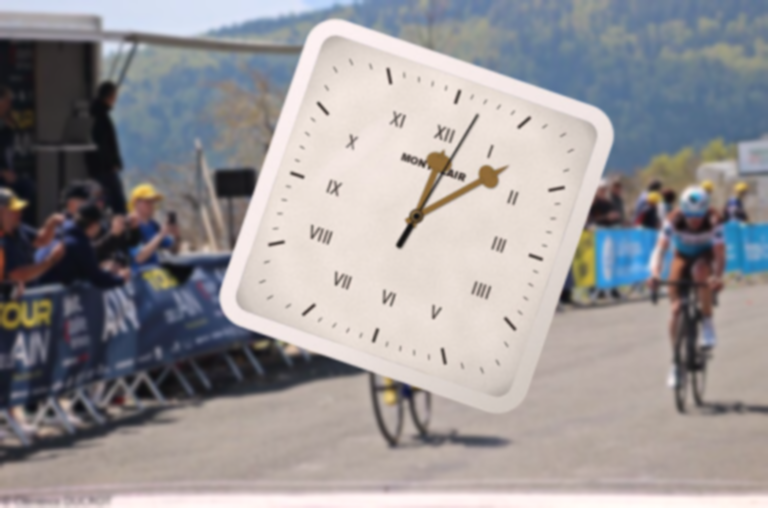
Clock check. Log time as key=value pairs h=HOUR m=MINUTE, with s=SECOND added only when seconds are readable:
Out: h=12 m=7 s=2
